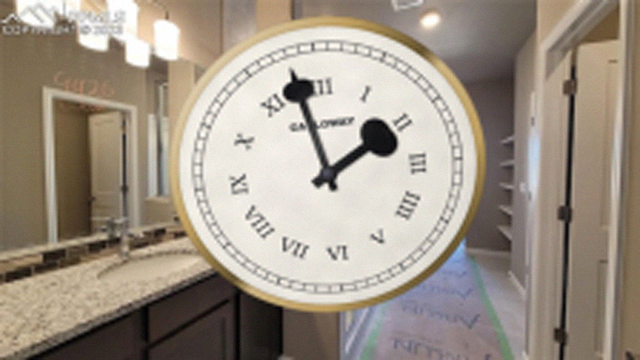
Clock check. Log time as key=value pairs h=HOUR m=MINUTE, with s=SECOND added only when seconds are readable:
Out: h=1 m=58
